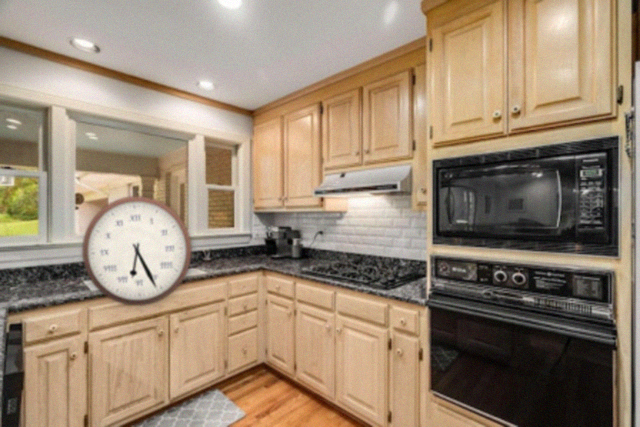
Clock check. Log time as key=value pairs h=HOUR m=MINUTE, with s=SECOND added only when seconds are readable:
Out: h=6 m=26
